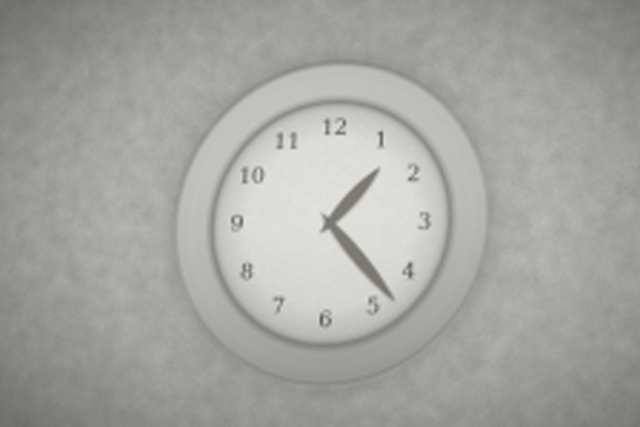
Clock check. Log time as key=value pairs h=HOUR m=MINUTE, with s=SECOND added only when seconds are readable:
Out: h=1 m=23
